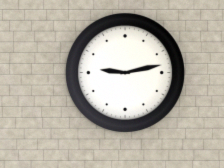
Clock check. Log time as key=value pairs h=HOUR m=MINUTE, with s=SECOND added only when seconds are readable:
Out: h=9 m=13
